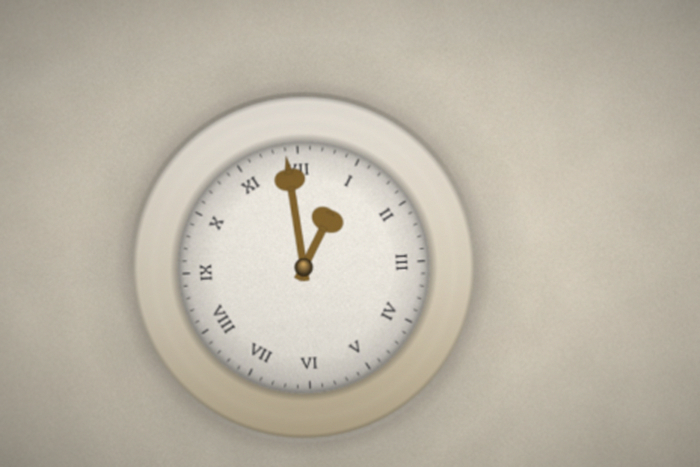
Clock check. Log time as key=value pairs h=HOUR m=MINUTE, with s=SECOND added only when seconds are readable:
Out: h=12 m=59
